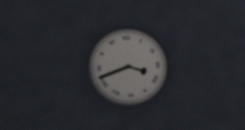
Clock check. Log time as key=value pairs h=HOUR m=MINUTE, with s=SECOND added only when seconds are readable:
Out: h=3 m=42
